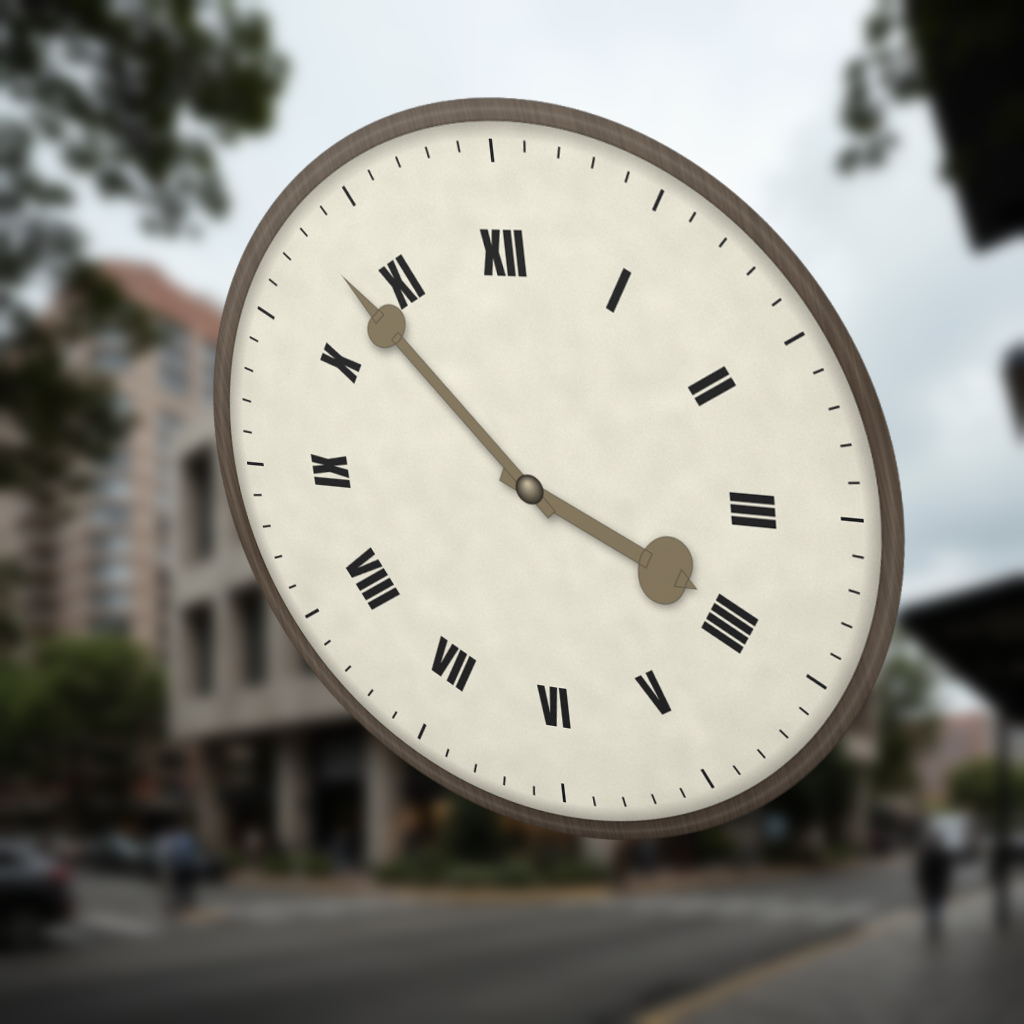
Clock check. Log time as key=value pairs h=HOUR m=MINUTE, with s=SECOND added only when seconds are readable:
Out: h=3 m=53
